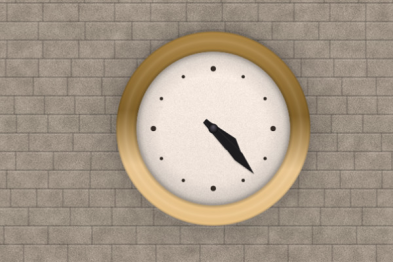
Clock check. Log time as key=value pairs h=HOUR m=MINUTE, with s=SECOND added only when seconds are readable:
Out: h=4 m=23
